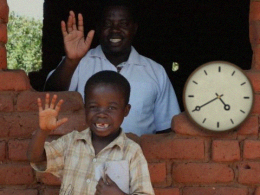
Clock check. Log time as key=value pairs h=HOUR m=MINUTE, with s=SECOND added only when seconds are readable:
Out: h=4 m=40
